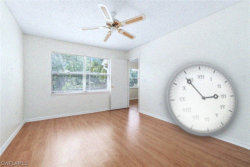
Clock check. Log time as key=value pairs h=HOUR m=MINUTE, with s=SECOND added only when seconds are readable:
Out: h=2 m=54
